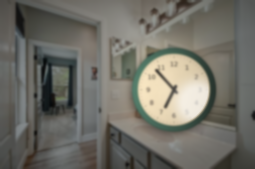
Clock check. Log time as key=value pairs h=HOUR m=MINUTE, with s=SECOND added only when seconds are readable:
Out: h=6 m=53
